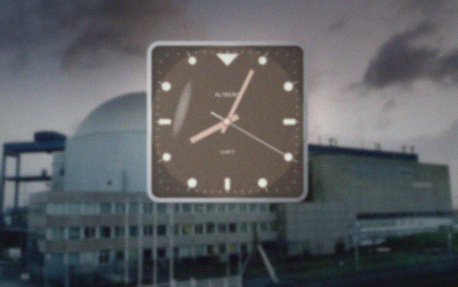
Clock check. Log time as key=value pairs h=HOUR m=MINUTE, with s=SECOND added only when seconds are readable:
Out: h=8 m=4 s=20
